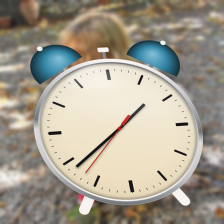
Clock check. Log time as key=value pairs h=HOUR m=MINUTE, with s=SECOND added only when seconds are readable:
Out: h=1 m=38 s=37
